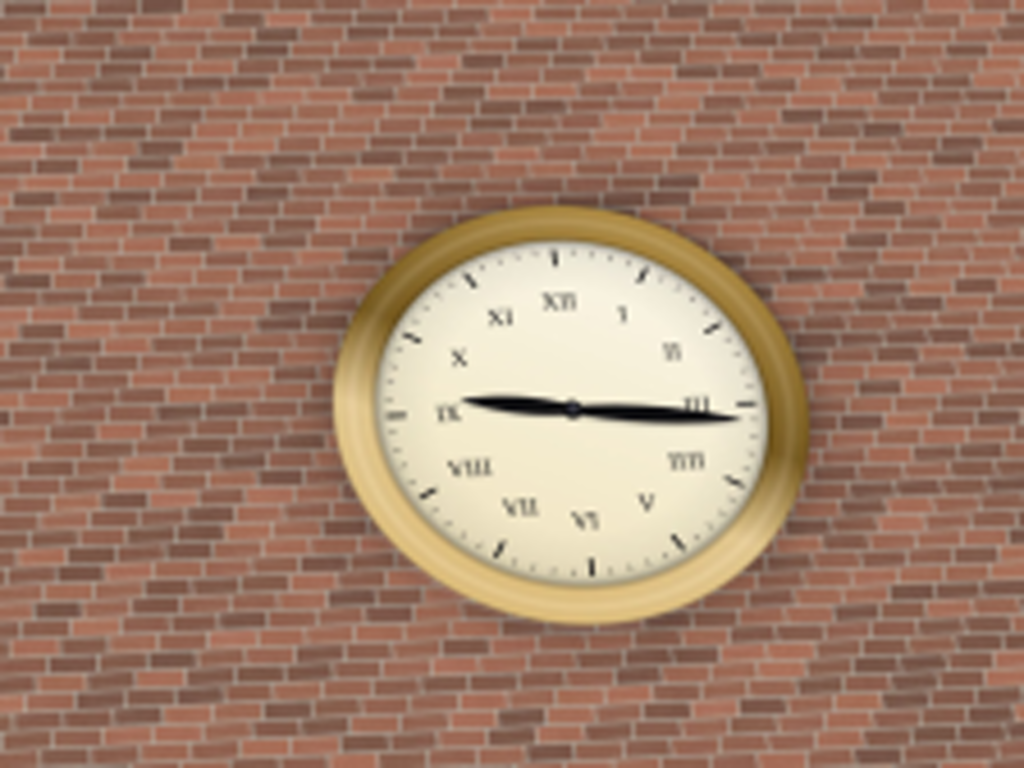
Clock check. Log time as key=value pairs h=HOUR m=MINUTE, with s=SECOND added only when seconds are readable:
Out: h=9 m=16
